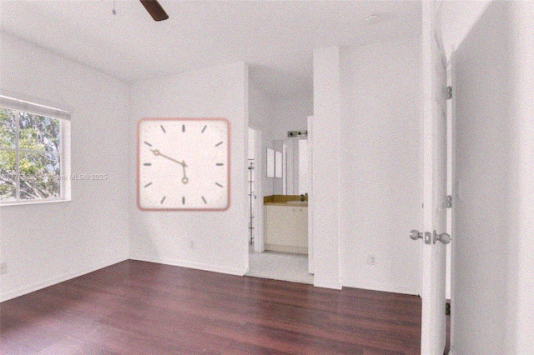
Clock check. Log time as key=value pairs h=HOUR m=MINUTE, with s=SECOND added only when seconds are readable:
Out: h=5 m=49
